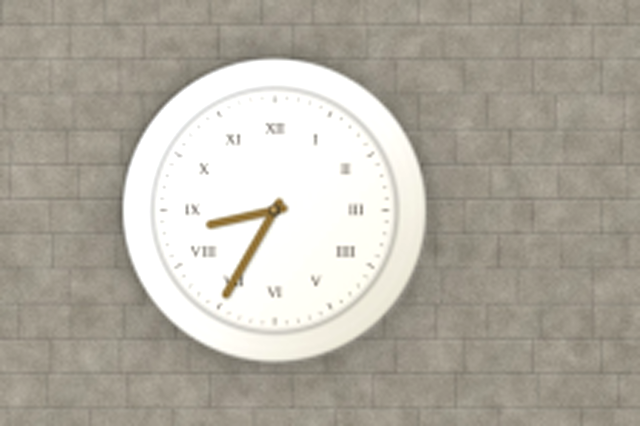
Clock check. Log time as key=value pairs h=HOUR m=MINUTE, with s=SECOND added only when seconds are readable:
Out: h=8 m=35
